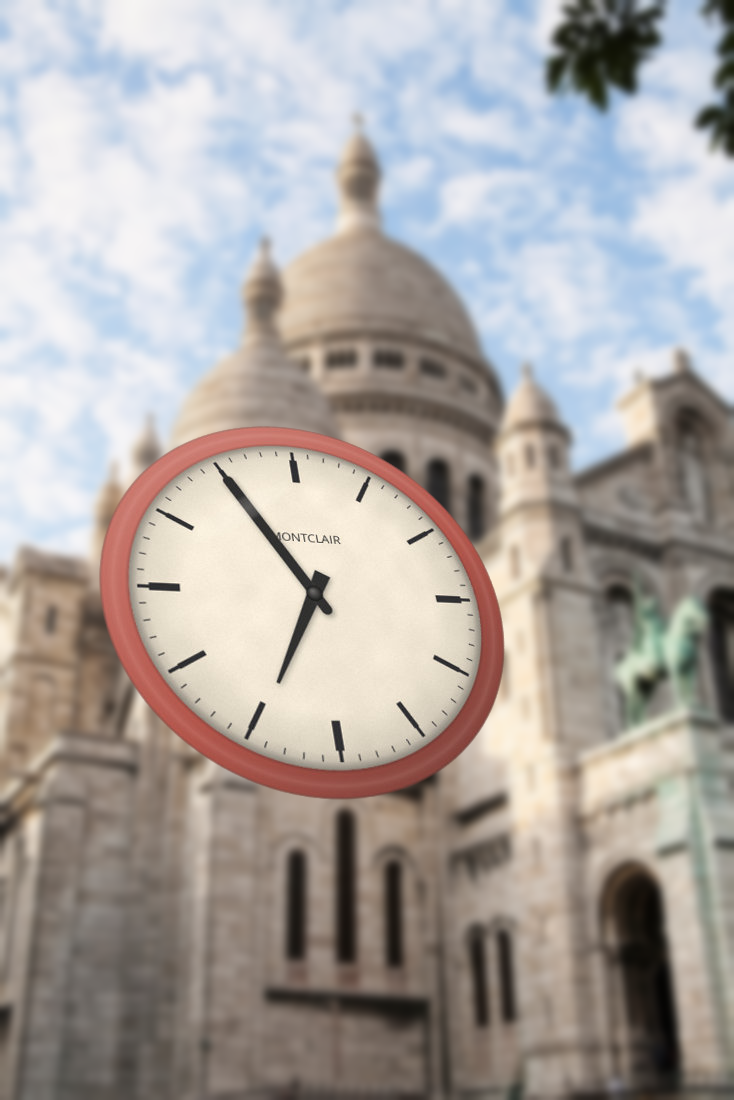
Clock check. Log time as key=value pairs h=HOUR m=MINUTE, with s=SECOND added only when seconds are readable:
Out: h=6 m=55
